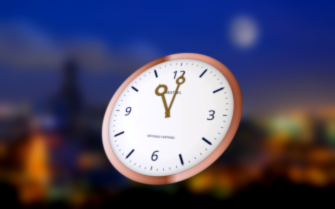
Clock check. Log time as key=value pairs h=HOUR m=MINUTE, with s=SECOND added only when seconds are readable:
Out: h=11 m=1
